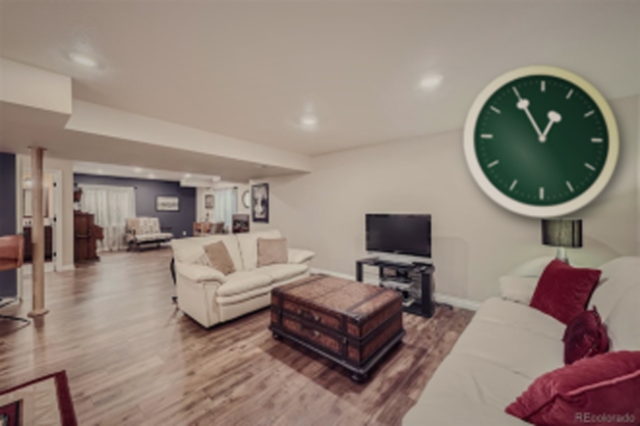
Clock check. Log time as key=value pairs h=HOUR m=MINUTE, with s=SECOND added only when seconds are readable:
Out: h=12 m=55
